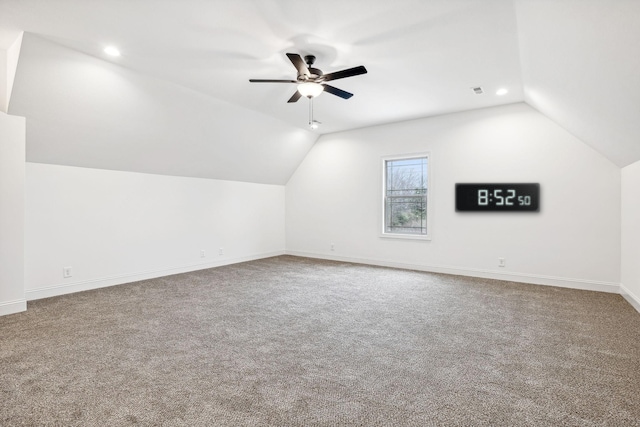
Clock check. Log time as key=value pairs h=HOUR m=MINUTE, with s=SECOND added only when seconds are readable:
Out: h=8 m=52
